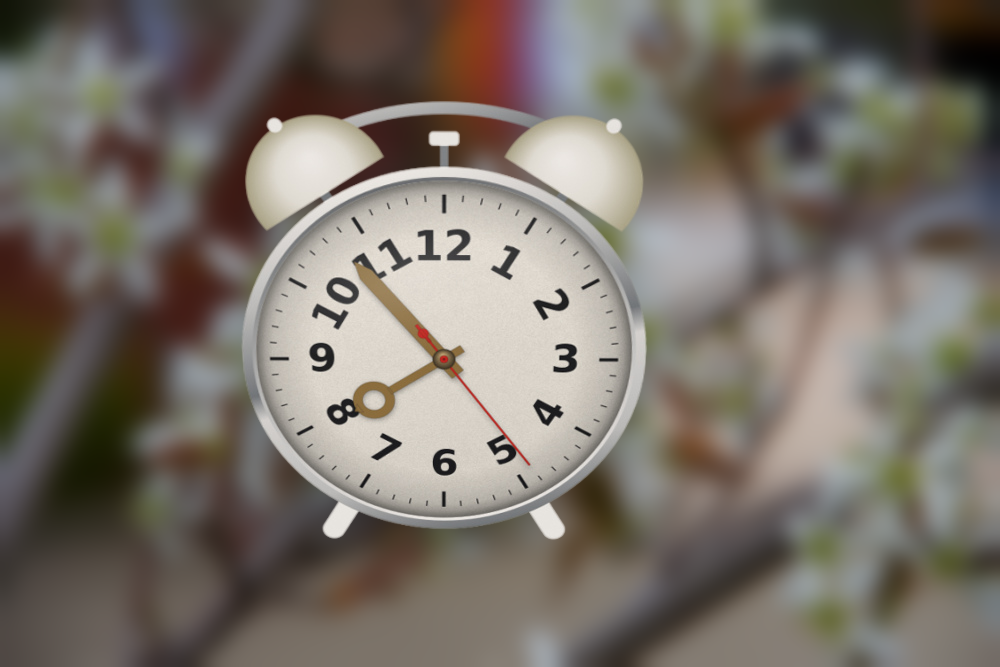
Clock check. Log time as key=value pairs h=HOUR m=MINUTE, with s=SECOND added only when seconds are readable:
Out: h=7 m=53 s=24
